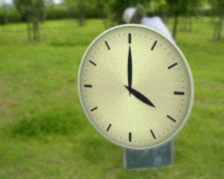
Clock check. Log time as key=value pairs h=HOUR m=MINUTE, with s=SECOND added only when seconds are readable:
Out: h=4 m=0
